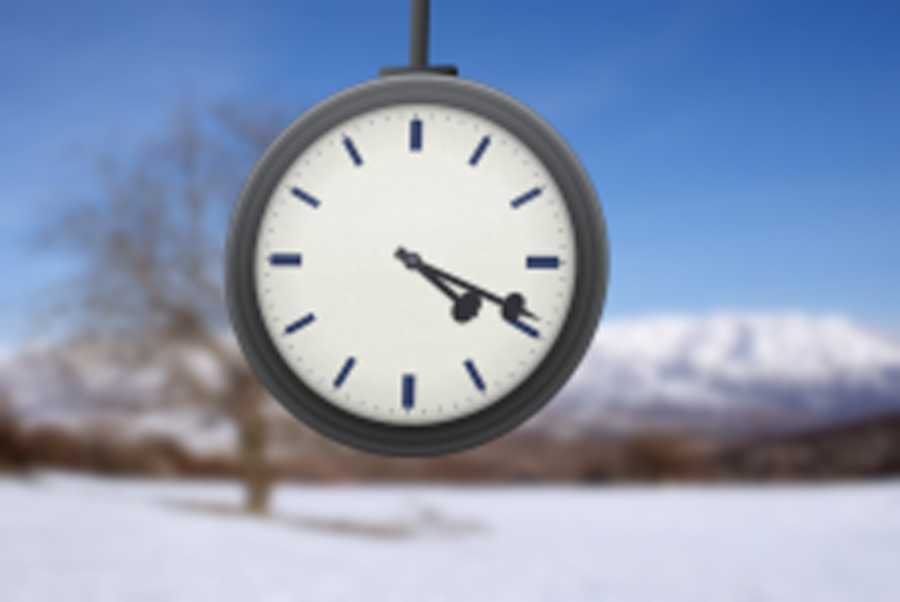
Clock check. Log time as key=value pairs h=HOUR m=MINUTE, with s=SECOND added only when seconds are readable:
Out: h=4 m=19
